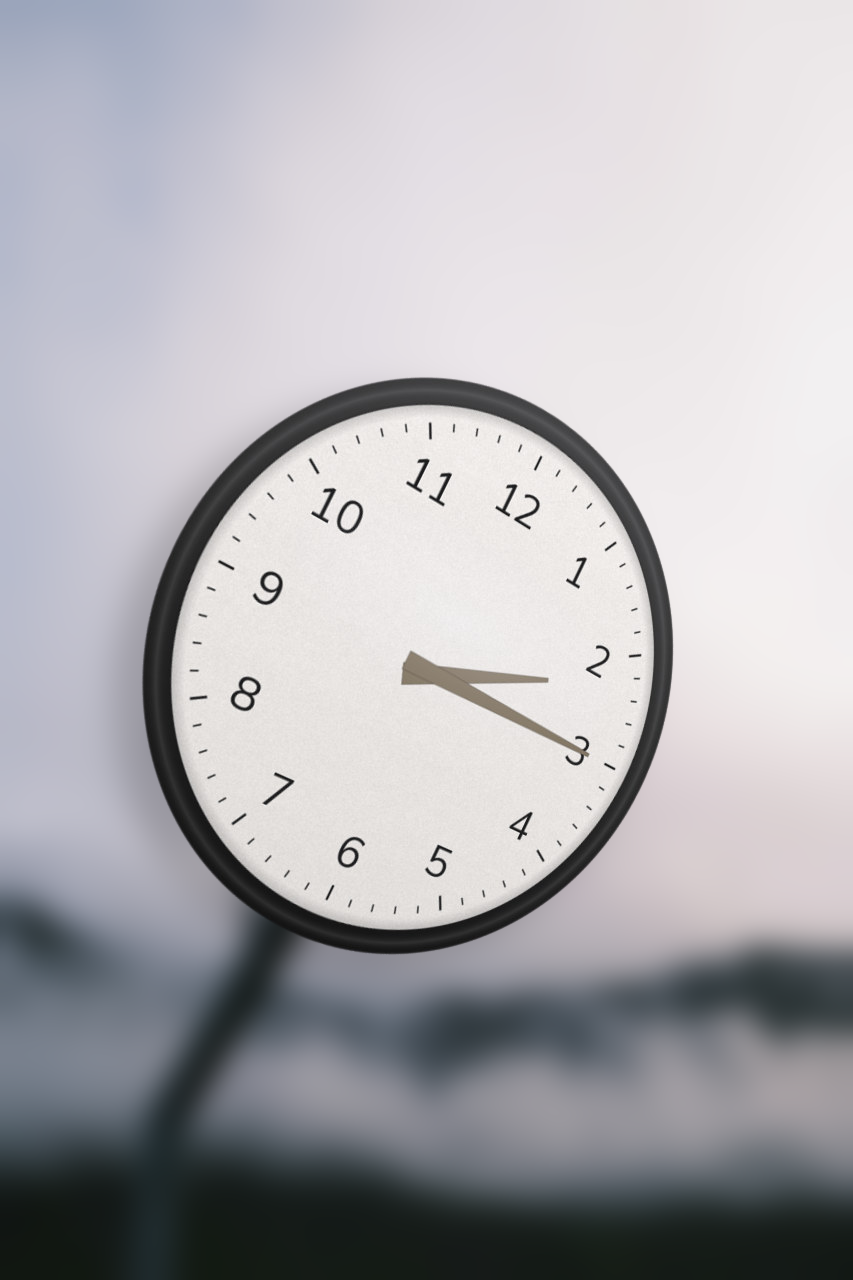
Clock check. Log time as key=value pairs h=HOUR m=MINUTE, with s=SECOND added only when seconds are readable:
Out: h=2 m=15
